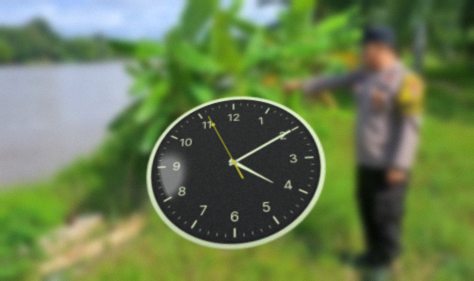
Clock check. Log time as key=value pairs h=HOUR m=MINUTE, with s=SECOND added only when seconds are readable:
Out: h=4 m=9 s=56
